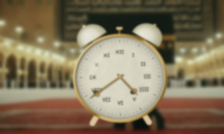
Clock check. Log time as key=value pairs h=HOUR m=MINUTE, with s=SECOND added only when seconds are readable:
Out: h=4 m=39
